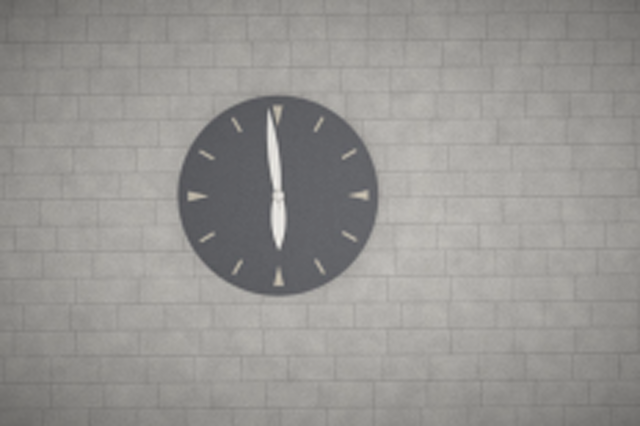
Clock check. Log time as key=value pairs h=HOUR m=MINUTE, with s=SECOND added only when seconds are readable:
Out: h=5 m=59
